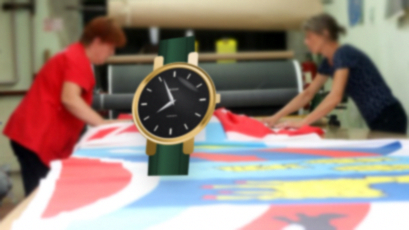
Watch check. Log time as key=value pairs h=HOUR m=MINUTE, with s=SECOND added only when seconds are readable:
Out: h=7 m=56
